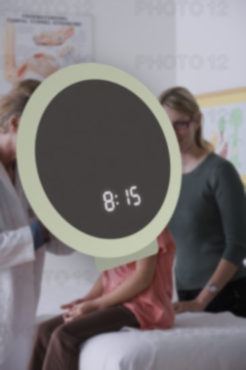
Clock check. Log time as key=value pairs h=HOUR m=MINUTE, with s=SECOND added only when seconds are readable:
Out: h=8 m=15
